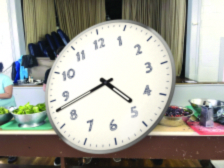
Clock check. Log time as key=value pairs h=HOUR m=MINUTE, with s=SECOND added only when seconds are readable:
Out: h=4 m=43
